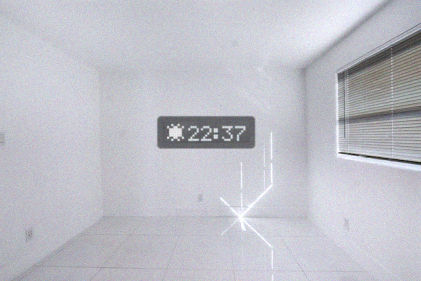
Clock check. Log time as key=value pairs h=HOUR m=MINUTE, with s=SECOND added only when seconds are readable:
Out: h=22 m=37
